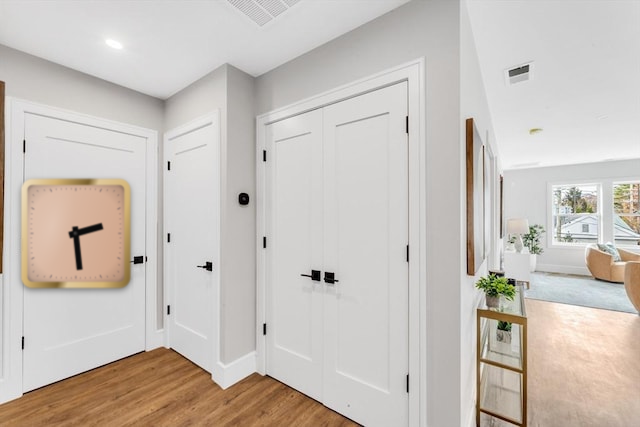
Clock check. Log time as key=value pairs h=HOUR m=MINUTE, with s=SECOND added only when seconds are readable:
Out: h=2 m=29
